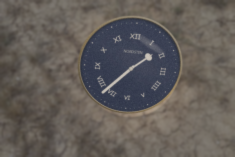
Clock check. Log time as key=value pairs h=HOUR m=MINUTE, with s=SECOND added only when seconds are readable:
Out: h=1 m=37
